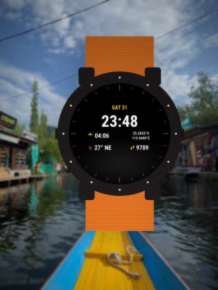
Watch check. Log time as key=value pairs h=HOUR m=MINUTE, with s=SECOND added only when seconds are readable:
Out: h=23 m=48
